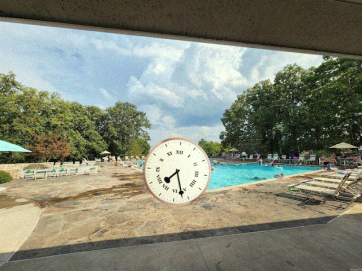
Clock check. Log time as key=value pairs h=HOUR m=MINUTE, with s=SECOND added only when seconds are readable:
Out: h=7 m=27
